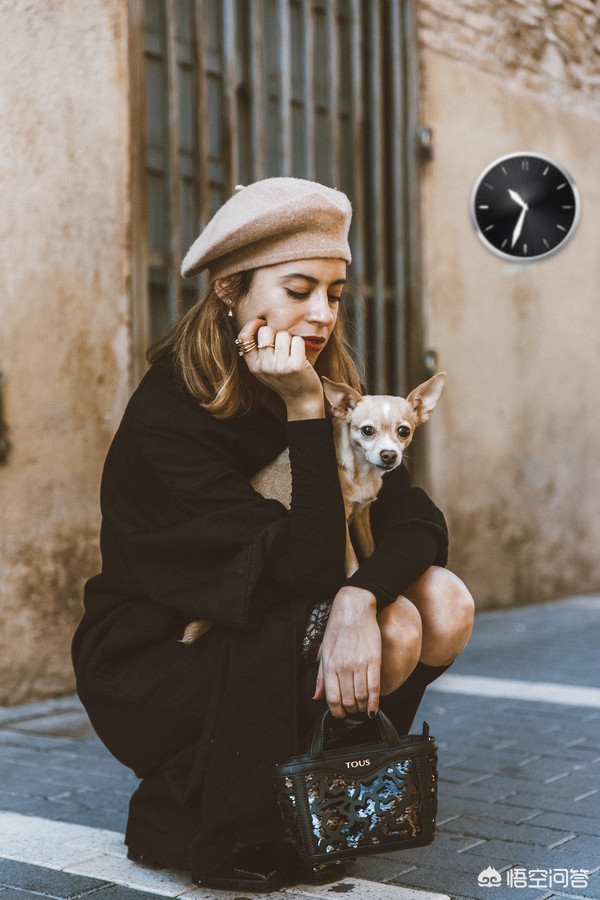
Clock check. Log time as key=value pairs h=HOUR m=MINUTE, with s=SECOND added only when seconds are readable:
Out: h=10 m=33
